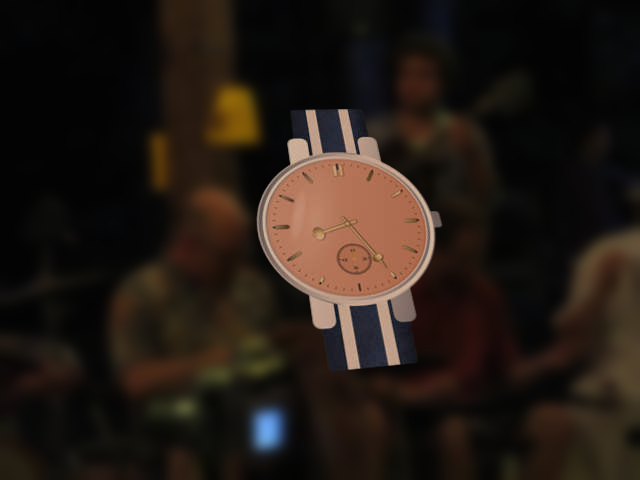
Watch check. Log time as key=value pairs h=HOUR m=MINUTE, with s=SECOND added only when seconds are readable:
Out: h=8 m=25
